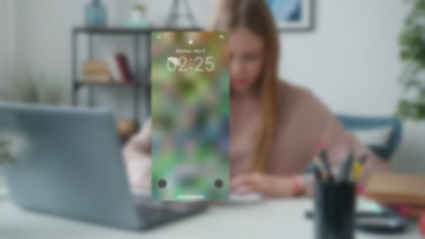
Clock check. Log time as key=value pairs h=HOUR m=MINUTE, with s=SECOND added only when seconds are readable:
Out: h=2 m=25
